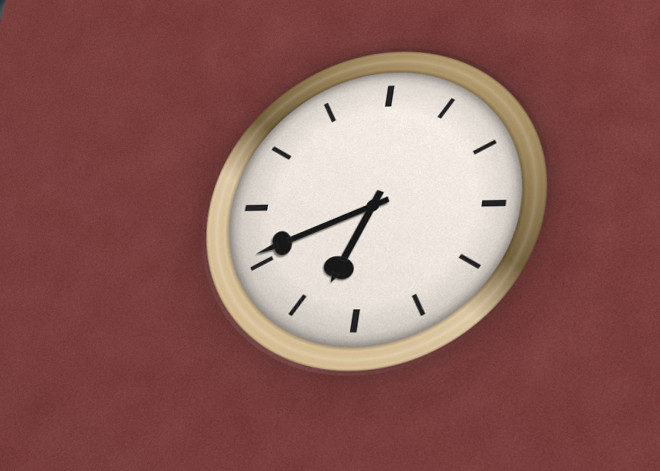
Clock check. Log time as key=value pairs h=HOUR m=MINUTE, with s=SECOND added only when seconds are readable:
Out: h=6 m=41
